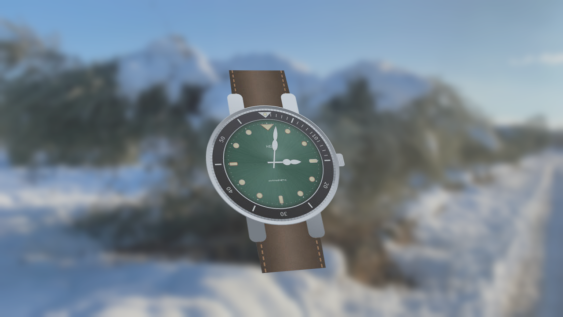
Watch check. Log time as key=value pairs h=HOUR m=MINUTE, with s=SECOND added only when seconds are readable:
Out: h=3 m=2
